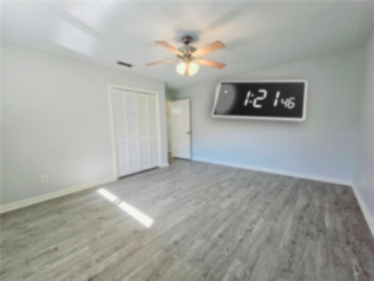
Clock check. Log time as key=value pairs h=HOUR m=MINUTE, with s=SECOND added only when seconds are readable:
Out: h=1 m=21
